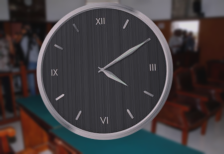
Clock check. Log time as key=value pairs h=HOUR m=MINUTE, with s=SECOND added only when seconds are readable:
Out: h=4 m=10
